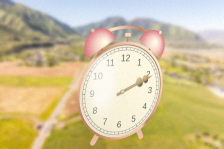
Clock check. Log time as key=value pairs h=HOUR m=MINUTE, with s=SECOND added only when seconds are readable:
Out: h=2 m=11
